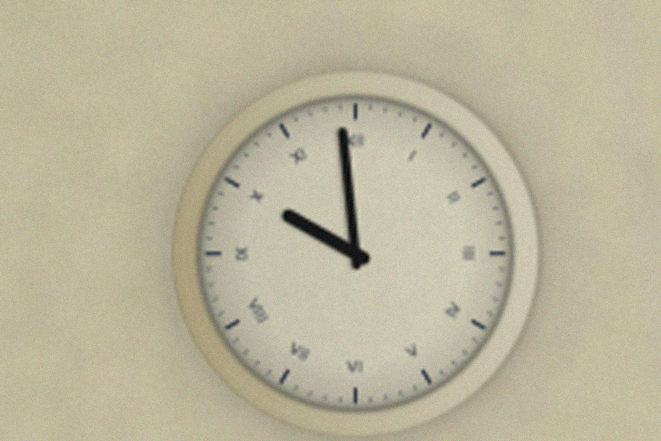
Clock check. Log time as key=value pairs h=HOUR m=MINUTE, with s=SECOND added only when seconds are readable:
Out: h=9 m=59
